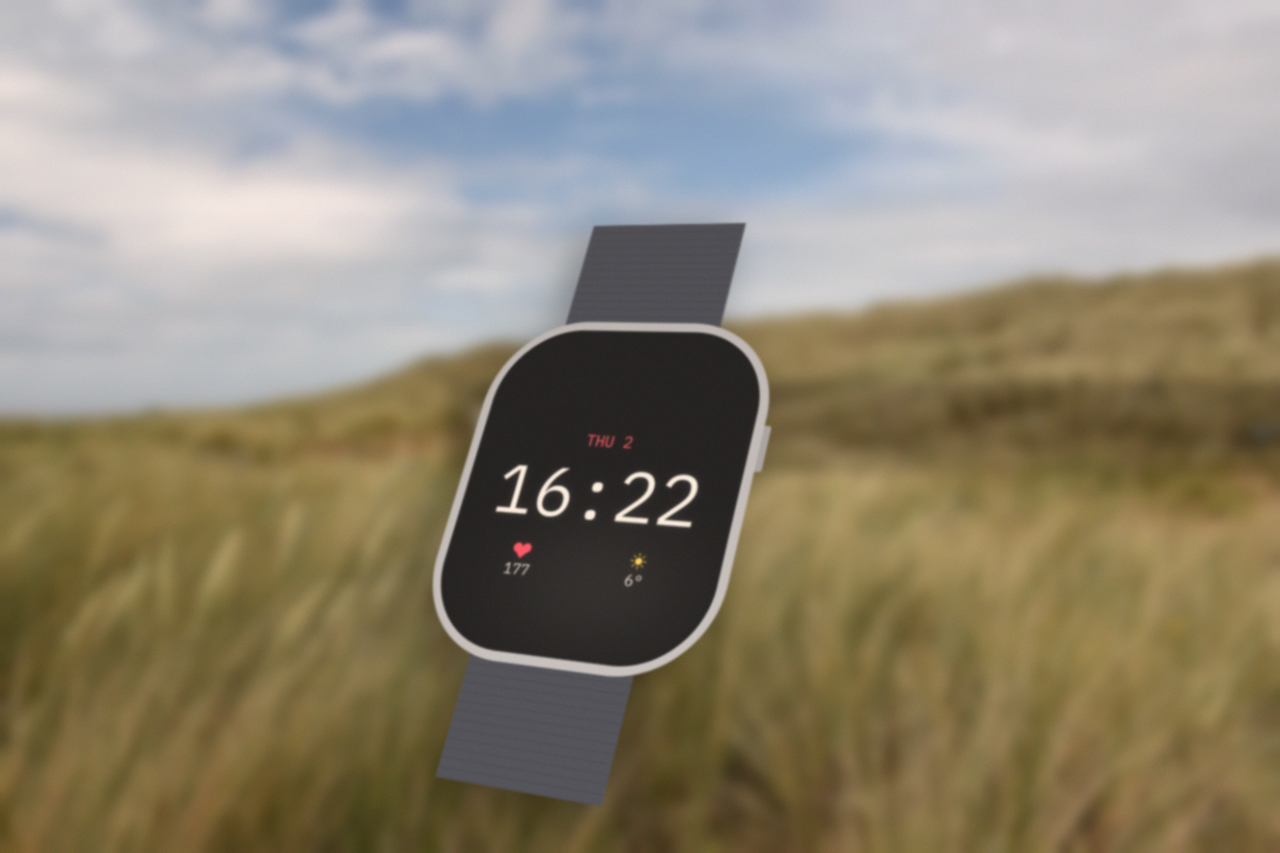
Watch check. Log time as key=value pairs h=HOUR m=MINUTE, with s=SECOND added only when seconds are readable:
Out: h=16 m=22
